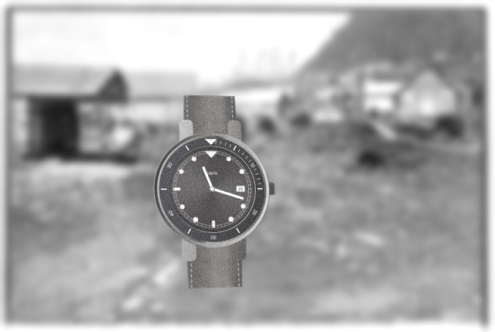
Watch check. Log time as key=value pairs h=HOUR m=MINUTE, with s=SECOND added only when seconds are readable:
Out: h=11 m=18
